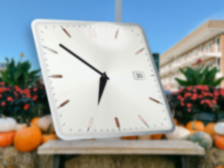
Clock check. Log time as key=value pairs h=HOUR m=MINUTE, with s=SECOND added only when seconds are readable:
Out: h=6 m=52
